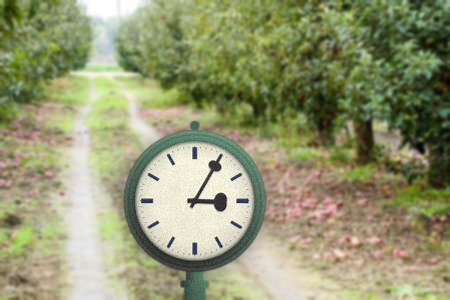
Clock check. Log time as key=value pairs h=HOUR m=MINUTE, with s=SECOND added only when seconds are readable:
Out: h=3 m=5
